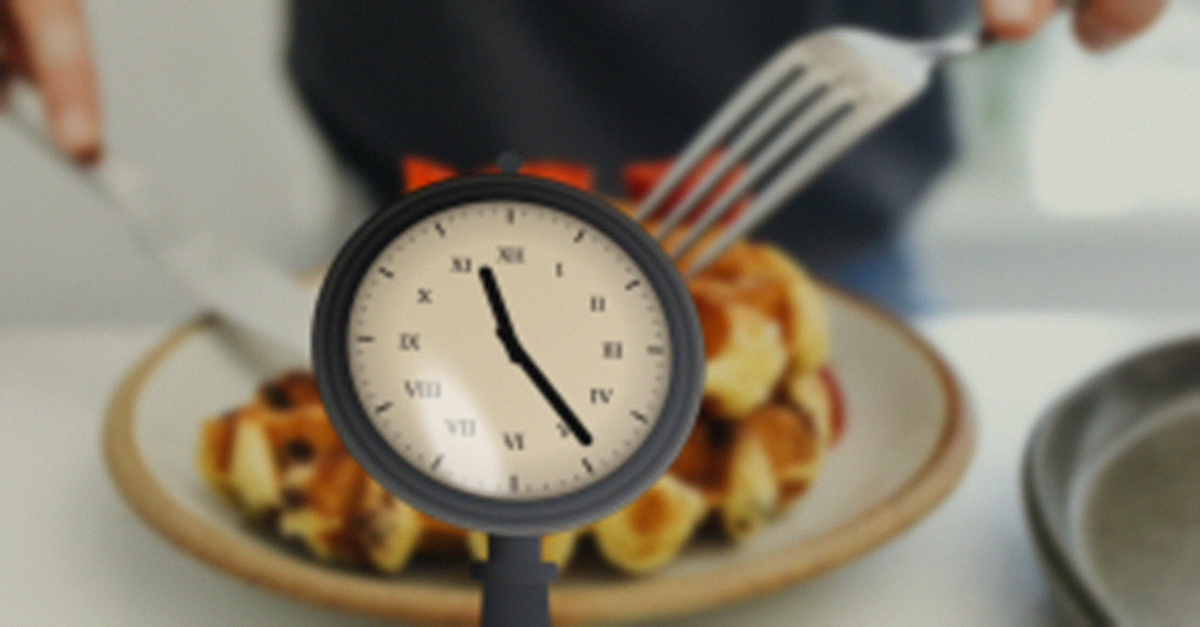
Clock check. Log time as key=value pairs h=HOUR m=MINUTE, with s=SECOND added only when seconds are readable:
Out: h=11 m=24
